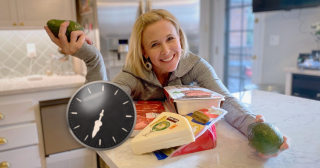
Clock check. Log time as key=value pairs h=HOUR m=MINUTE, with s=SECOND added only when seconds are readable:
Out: h=6 m=33
